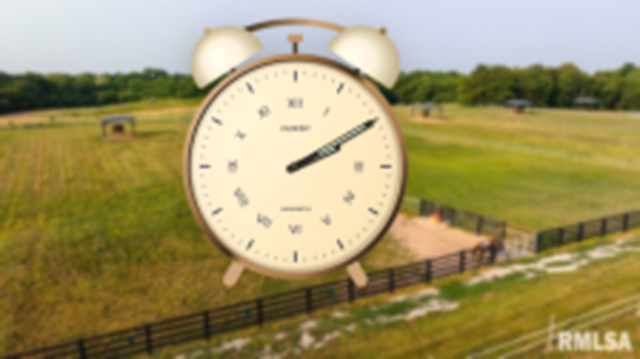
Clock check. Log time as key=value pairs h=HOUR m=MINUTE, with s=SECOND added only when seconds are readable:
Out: h=2 m=10
